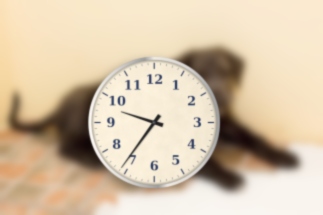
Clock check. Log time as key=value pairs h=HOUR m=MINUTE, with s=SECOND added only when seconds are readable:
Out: h=9 m=36
